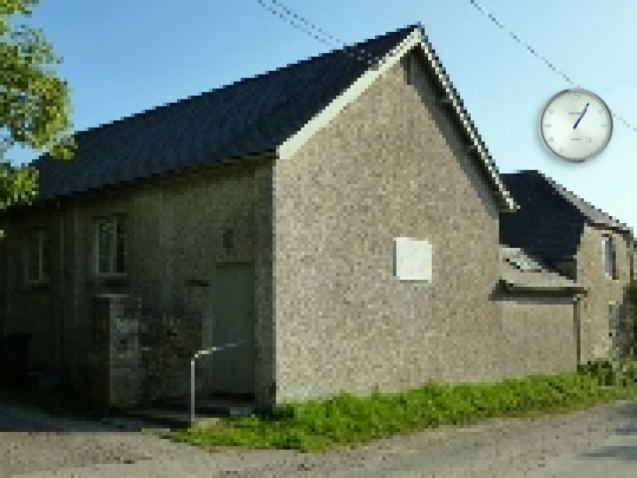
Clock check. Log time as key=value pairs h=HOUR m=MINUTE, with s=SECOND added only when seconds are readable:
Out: h=1 m=5
